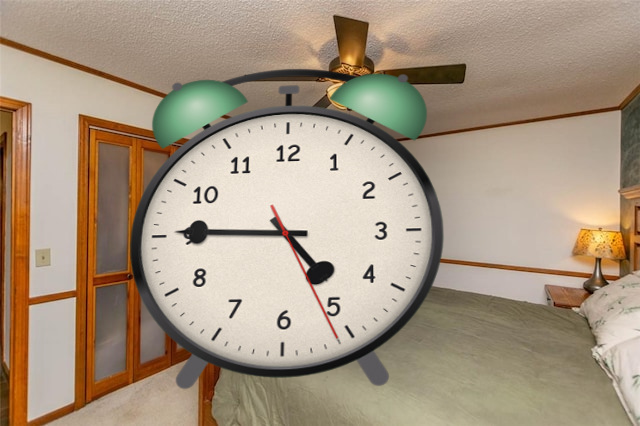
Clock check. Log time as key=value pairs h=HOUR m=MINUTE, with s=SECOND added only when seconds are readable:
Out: h=4 m=45 s=26
